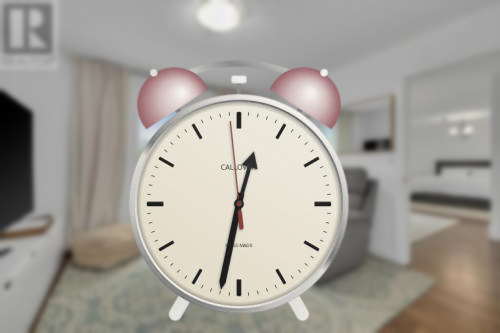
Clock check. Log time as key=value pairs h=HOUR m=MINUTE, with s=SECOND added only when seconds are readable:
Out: h=12 m=31 s=59
